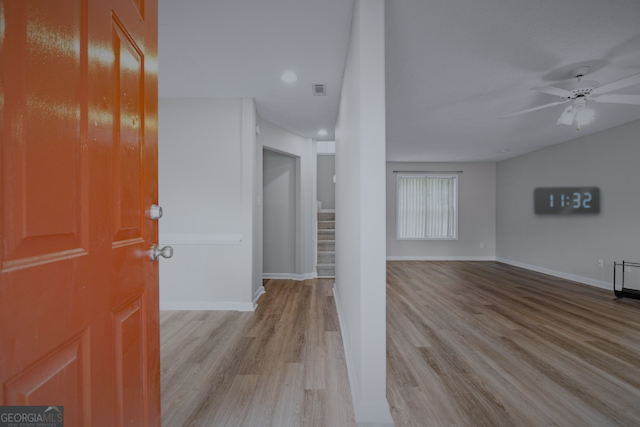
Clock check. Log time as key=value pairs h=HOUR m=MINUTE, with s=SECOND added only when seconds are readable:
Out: h=11 m=32
